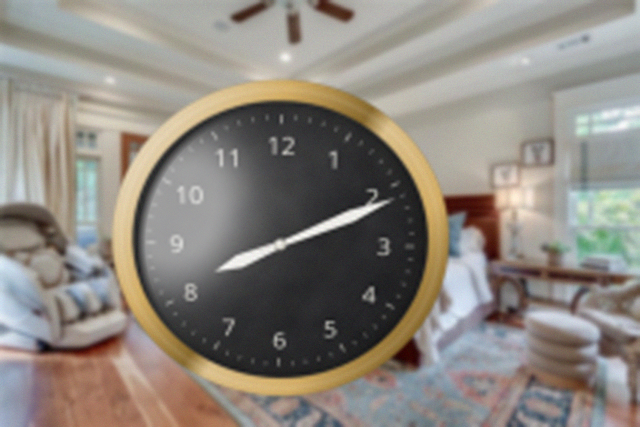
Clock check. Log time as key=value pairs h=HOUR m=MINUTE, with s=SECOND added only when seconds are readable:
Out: h=8 m=11
